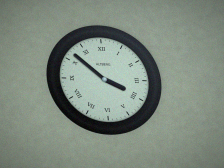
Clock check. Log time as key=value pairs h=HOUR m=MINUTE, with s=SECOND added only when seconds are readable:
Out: h=3 m=52
